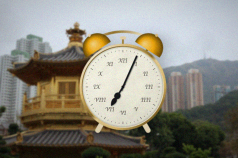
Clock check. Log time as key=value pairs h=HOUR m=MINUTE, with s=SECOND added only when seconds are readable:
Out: h=7 m=4
